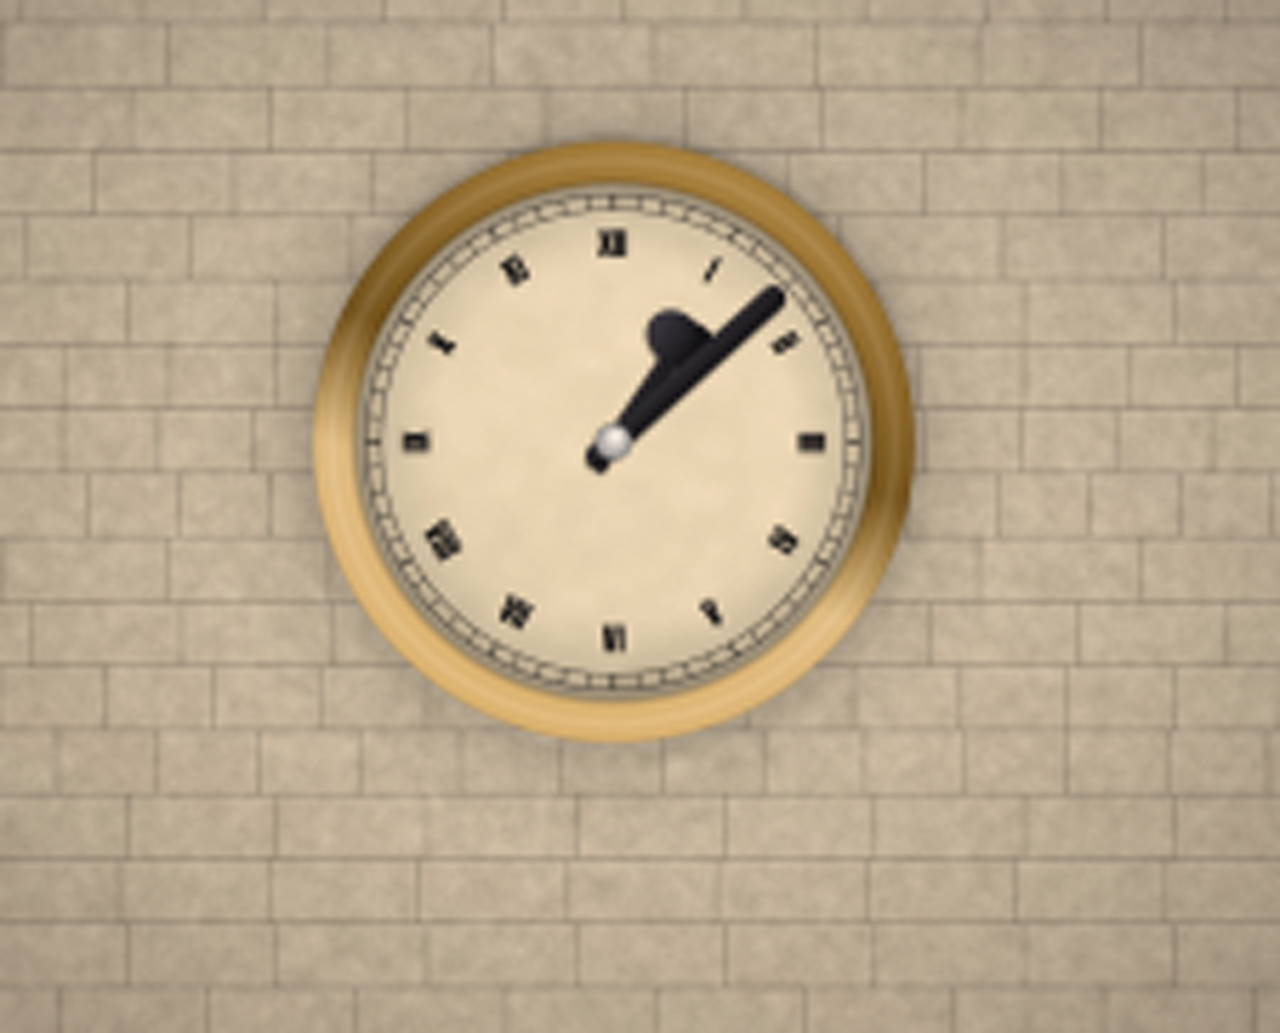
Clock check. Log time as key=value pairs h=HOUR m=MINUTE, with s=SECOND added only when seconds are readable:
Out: h=1 m=8
